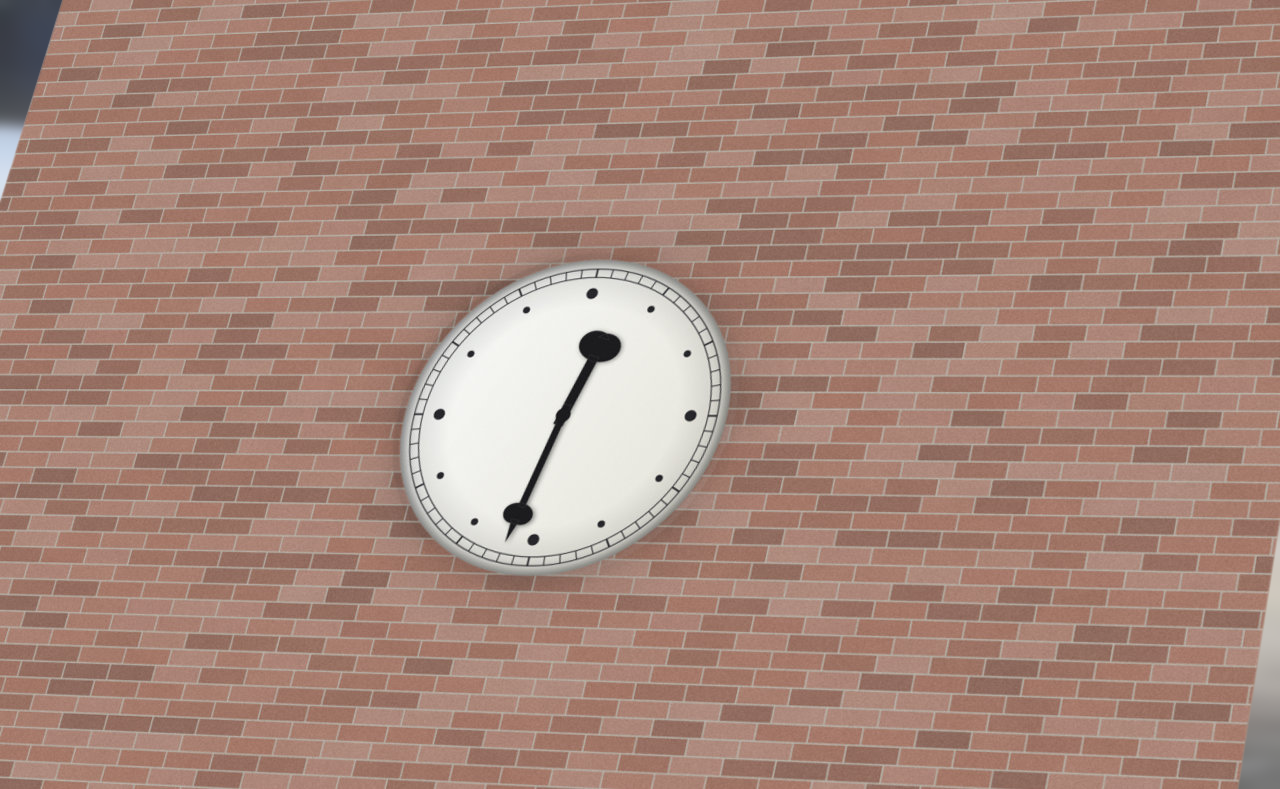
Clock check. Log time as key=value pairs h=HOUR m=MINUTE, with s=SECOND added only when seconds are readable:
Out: h=12 m=32
